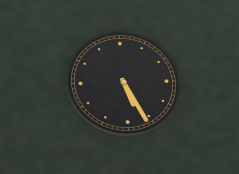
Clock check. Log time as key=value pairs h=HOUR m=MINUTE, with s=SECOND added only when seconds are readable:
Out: h=5 m=26
